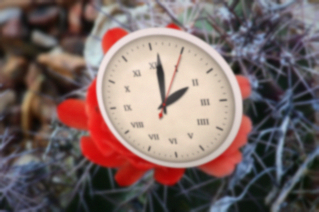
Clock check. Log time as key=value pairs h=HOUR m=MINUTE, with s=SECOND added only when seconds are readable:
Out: h=2 m=1 s=5
